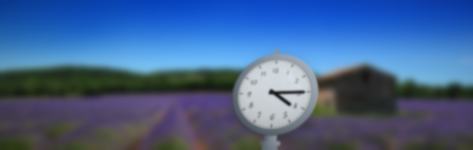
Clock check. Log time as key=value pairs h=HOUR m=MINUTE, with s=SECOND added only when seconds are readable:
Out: h=4 m=15
